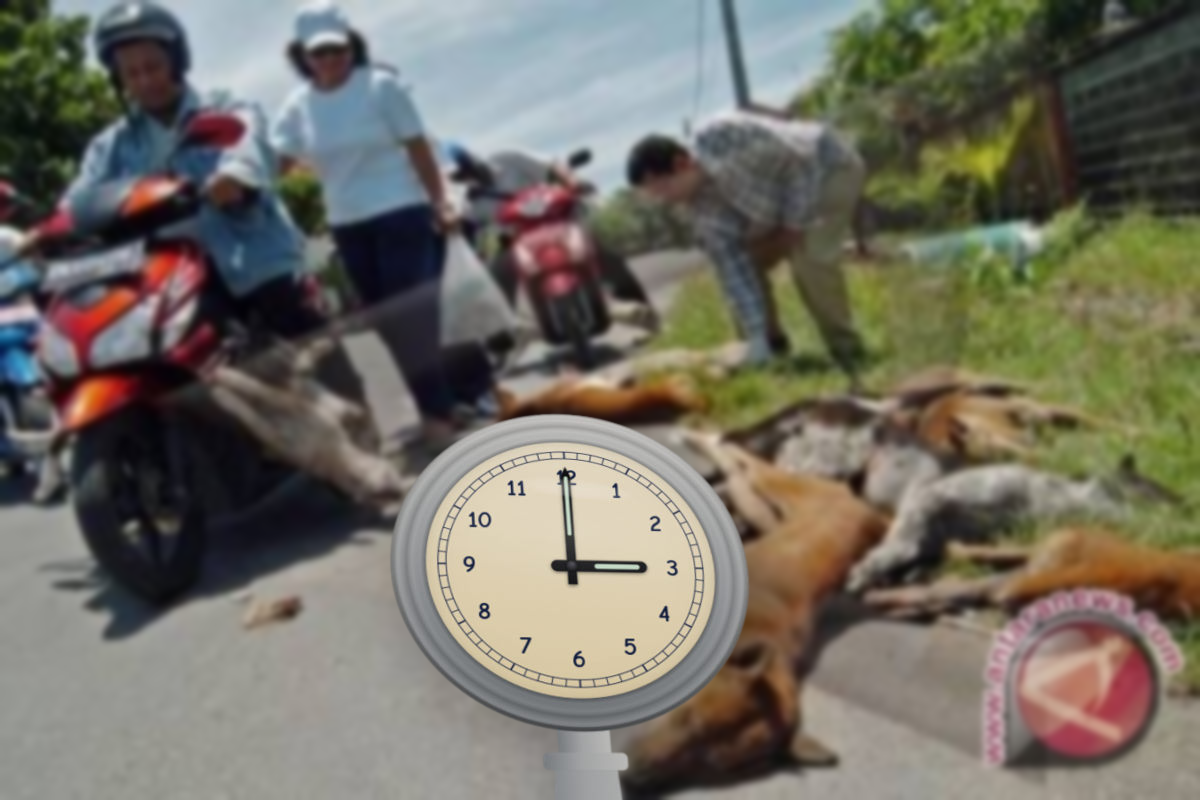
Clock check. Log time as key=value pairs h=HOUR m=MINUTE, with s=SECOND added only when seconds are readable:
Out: h=3 m=0
